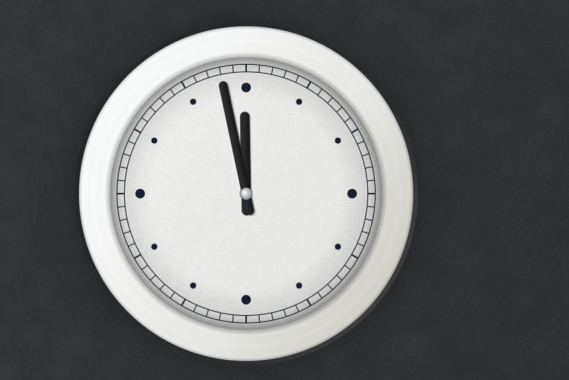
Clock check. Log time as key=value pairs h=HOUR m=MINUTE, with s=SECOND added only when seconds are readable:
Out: h=11 m=58
